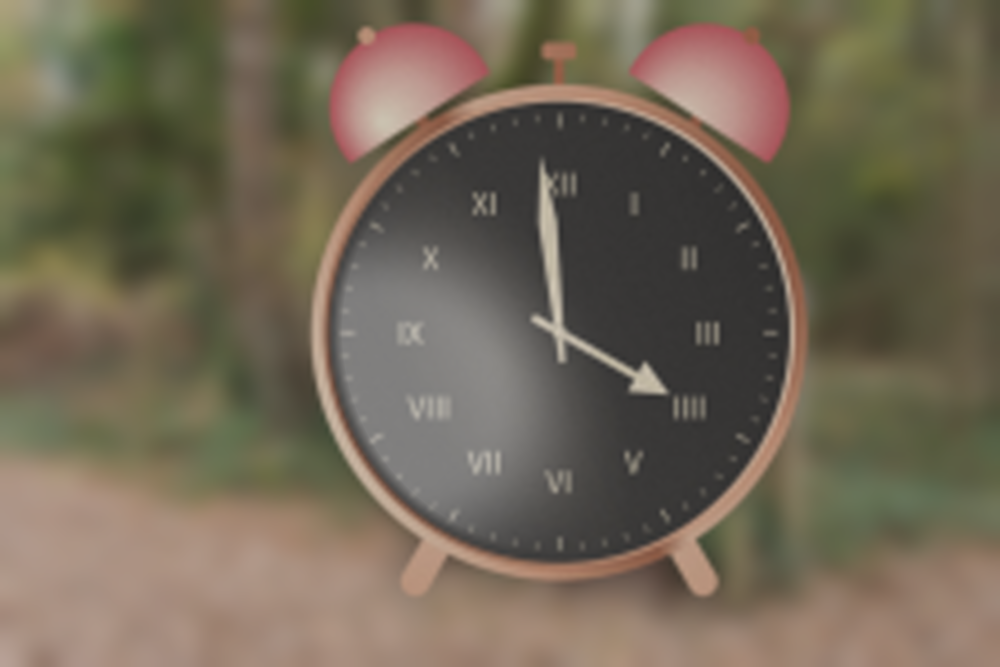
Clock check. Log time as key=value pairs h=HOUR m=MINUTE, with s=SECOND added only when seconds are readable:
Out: h=3 m=59
